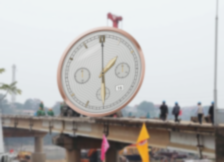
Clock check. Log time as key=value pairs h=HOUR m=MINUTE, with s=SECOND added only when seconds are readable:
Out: h=1 m=30
